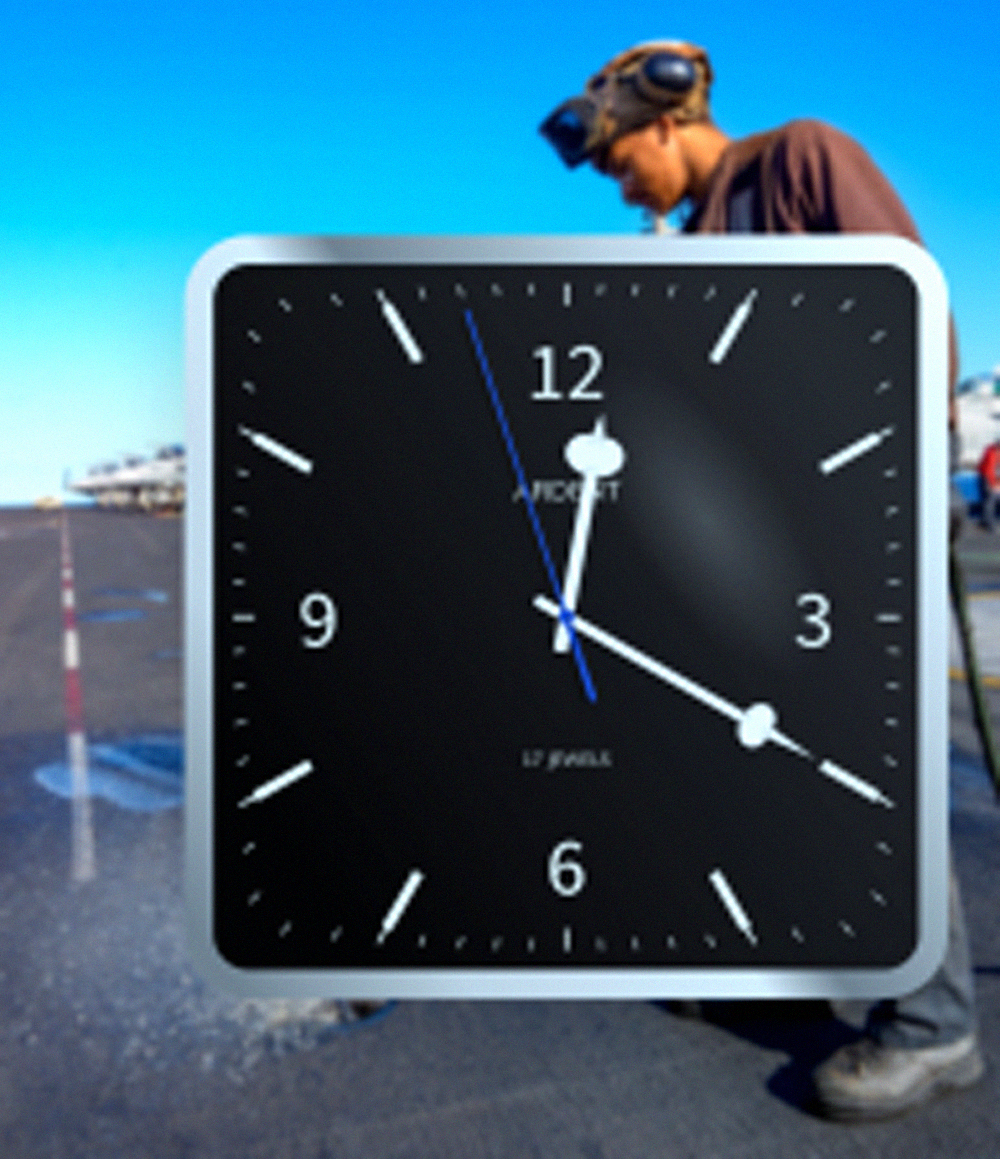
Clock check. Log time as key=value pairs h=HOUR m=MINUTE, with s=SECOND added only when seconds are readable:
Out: h=12 m=19 s=57
